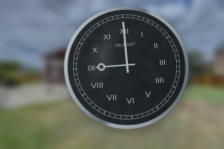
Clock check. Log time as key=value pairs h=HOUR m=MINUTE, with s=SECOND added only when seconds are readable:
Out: h=9 m=0
